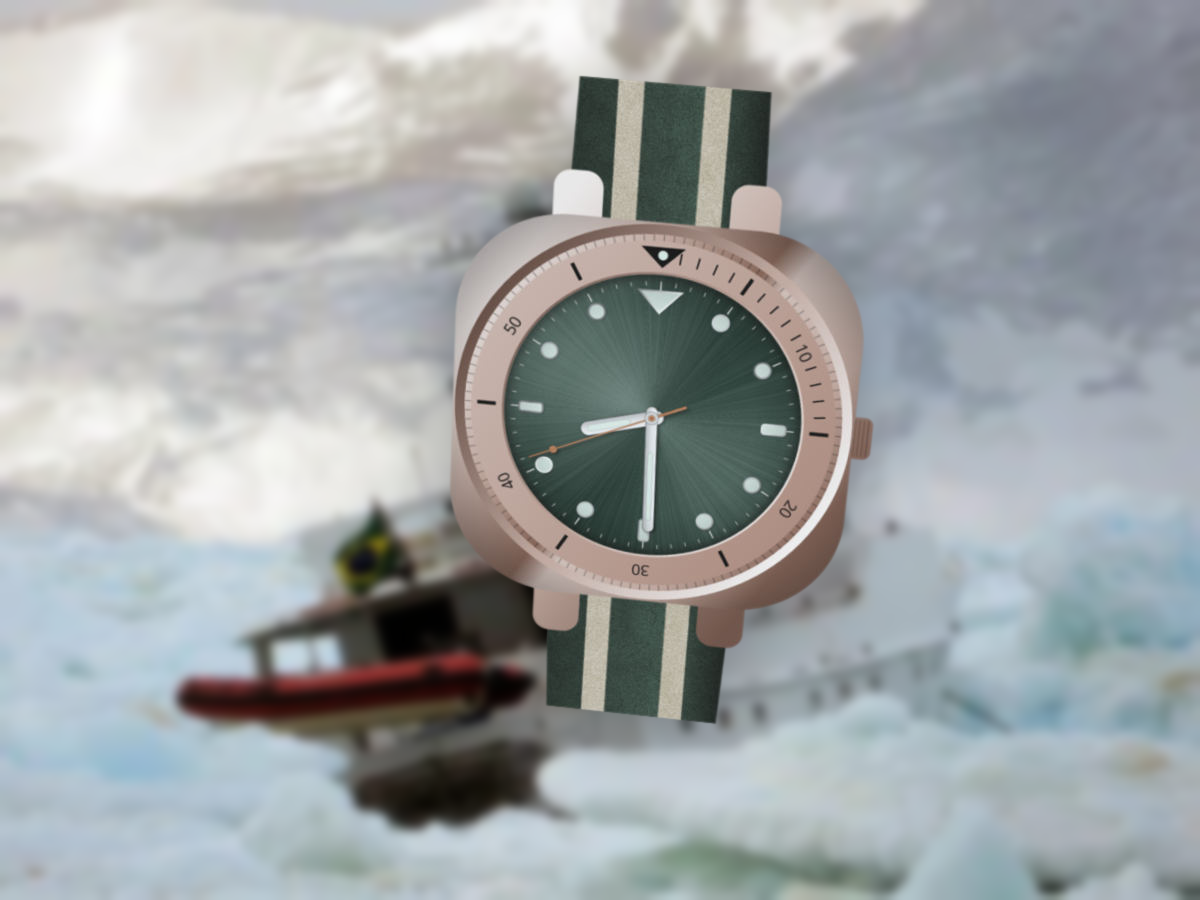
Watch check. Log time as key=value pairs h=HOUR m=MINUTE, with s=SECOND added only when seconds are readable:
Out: h=8 m=29 s=41
